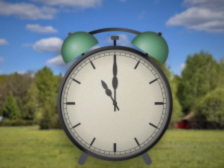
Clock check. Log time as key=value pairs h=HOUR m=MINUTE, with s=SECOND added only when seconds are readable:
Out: h=11 m=0
